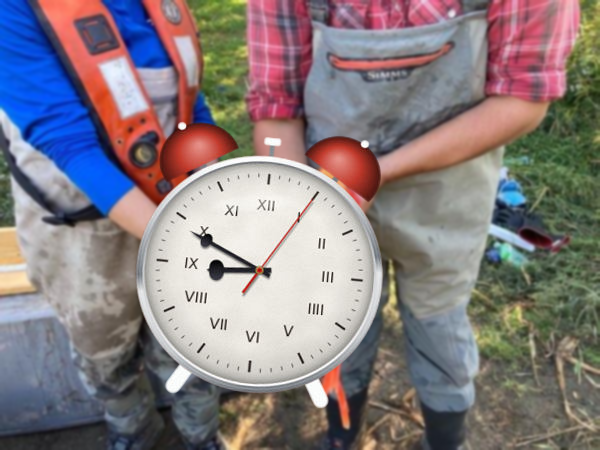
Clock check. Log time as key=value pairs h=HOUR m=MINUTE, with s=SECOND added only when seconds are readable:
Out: h=8 m=49 s=5
